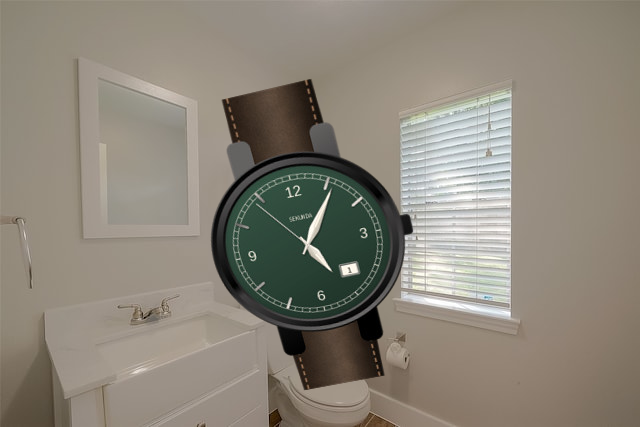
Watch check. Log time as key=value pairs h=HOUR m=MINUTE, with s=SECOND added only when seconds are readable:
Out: h=5 m=5 s=54
